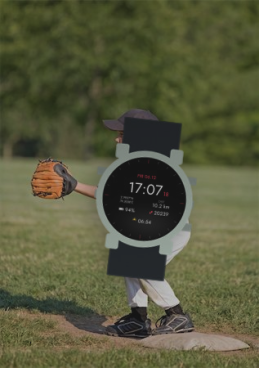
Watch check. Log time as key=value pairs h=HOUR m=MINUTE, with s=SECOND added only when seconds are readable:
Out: h=17 m=7
